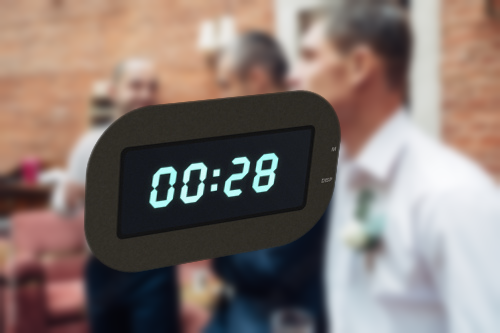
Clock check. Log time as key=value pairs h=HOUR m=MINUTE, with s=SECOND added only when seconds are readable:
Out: h=0 m=28
